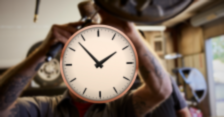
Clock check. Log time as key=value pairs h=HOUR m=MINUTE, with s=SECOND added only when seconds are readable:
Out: h=1 m=53
